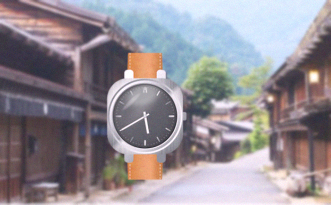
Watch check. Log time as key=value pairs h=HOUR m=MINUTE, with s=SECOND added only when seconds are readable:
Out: h=5 m=40
